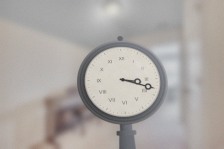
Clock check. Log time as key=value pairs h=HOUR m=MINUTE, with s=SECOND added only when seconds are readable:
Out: h=3 m=18
